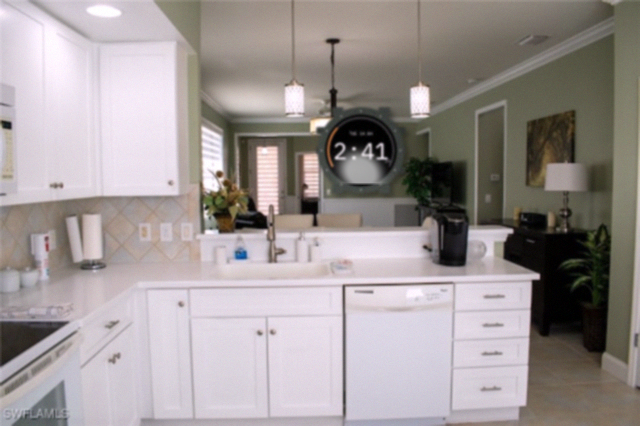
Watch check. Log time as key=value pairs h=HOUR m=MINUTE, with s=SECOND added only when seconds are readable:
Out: h=2 m=41
